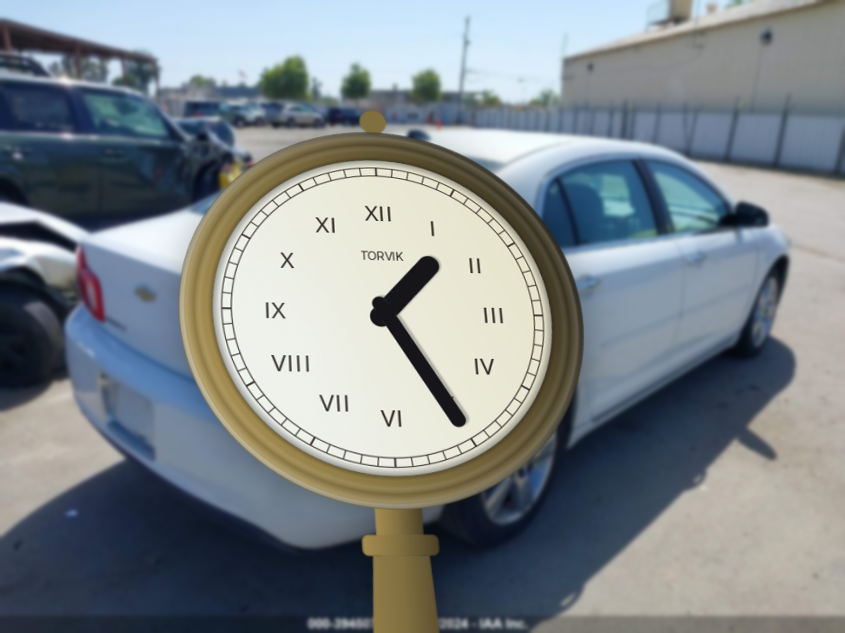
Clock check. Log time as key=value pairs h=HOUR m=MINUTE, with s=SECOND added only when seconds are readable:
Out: h=1 m=25
